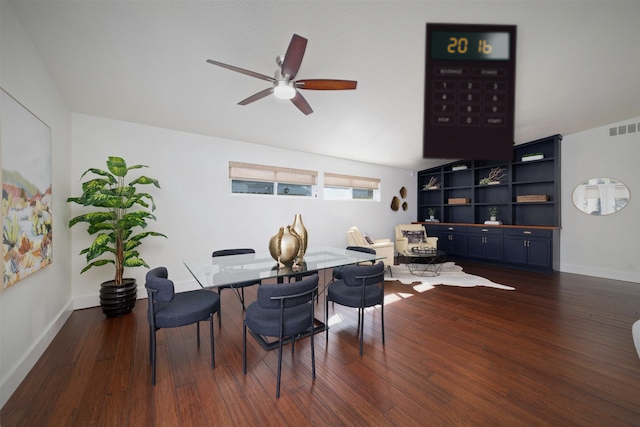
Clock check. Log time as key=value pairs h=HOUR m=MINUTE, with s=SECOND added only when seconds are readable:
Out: h=20 m=16
